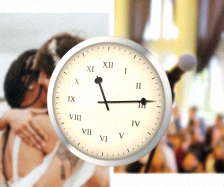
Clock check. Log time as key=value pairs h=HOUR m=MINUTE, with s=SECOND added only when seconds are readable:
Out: h=11 m=14
